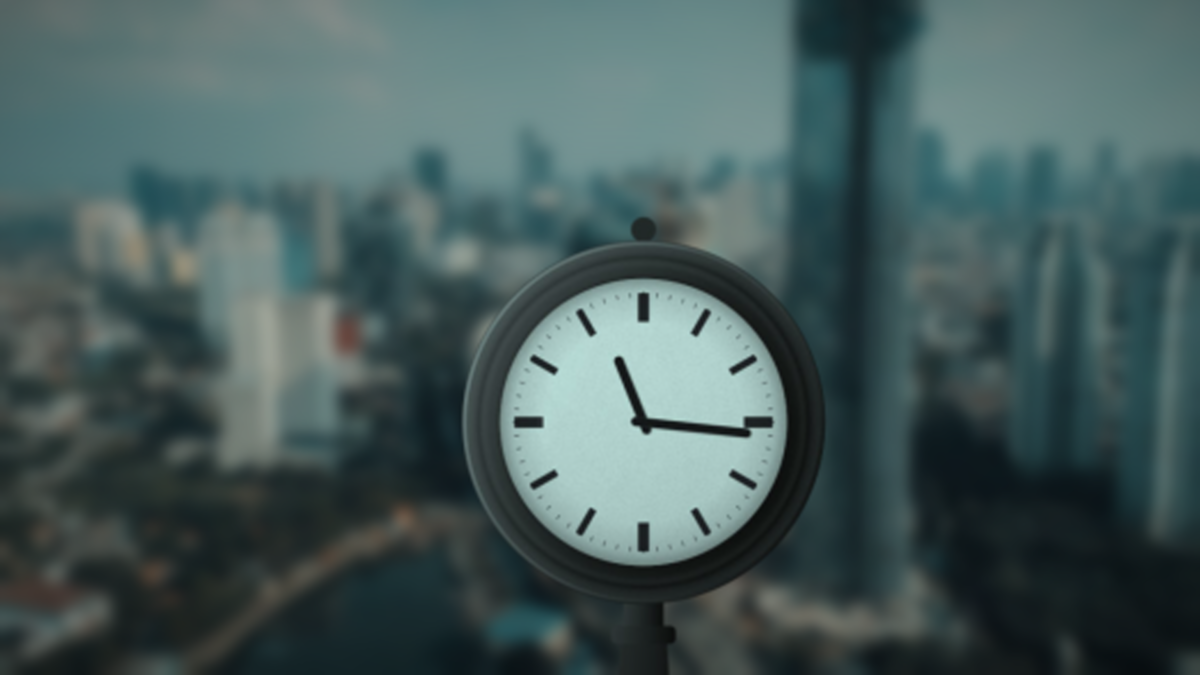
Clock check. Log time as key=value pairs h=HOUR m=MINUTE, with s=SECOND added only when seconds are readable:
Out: h=11 m=16
